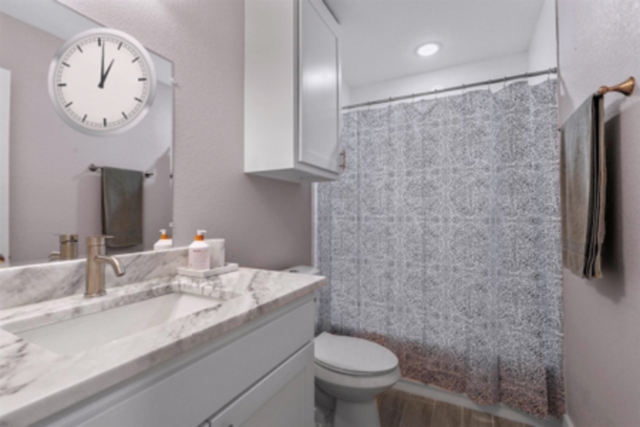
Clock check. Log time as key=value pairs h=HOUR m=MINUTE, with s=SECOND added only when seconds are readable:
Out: h=1 m=1
